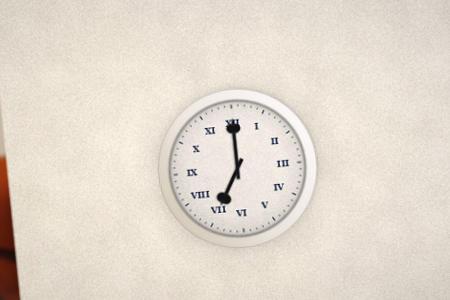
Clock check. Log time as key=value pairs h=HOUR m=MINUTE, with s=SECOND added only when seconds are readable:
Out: h=7 m=0
